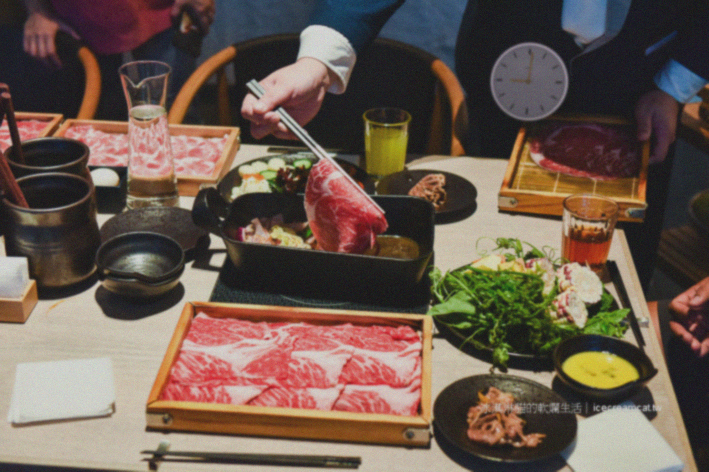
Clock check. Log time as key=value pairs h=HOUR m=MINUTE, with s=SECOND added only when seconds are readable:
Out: h=9 m=1
